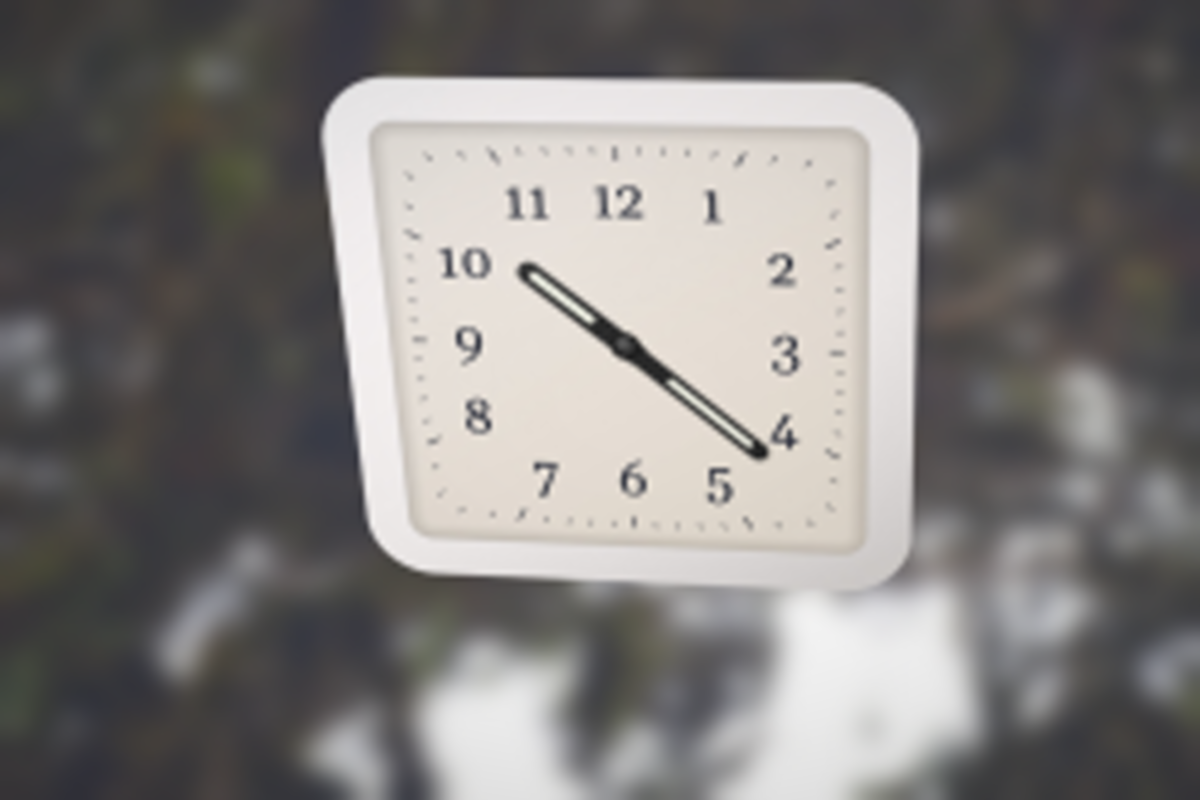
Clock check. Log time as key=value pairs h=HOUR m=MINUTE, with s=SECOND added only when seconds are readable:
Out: h=10 m=22
